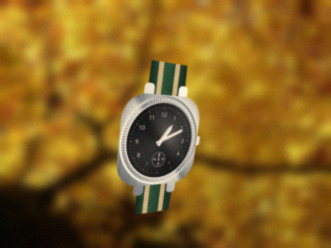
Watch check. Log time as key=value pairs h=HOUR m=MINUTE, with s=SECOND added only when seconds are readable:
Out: h=1 m=11
